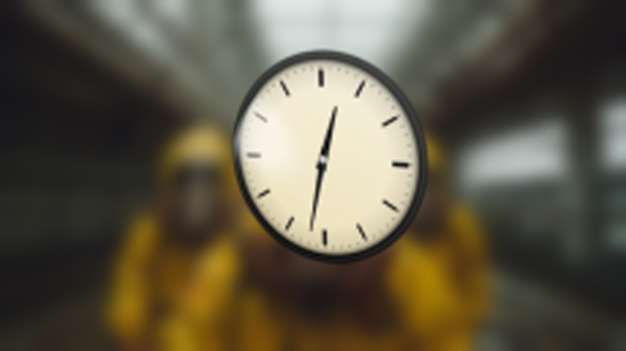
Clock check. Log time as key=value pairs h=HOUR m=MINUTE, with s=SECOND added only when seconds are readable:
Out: h=12 m=32
